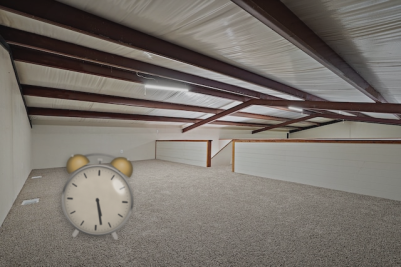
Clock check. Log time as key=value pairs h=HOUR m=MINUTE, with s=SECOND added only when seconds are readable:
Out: h=5 m=28
